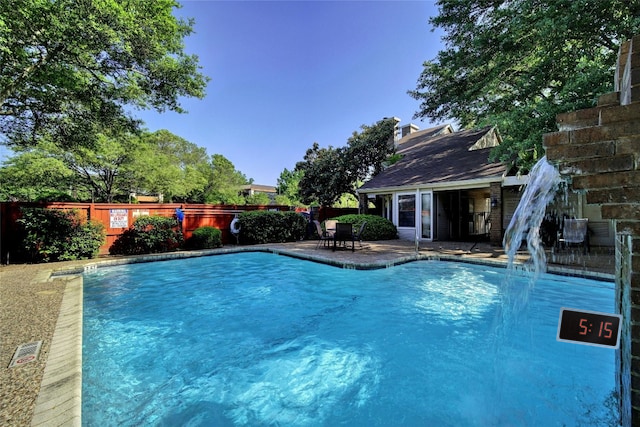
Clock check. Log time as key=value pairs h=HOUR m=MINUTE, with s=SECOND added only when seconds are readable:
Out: h=5 m=15
